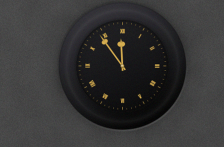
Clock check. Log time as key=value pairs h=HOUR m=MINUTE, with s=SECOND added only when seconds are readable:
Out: h=11 m=54
